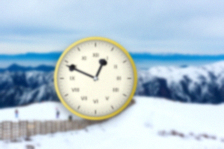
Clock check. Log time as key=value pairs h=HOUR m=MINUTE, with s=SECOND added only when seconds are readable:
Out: h=12 m=49
